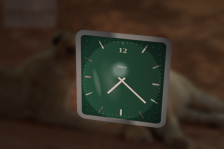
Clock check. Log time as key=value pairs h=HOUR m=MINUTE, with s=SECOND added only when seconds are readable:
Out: h=7 m=22
